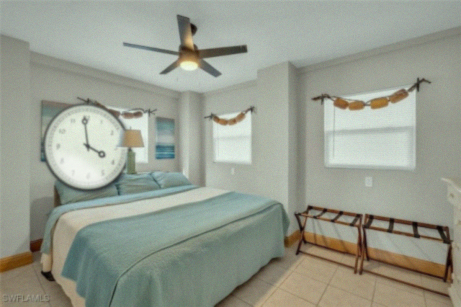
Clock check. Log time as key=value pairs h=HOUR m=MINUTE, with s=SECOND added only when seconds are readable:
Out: h=3 m=59
